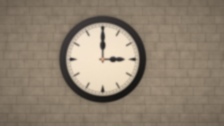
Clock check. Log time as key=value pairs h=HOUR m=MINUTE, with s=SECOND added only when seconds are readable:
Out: h=3 m=0
